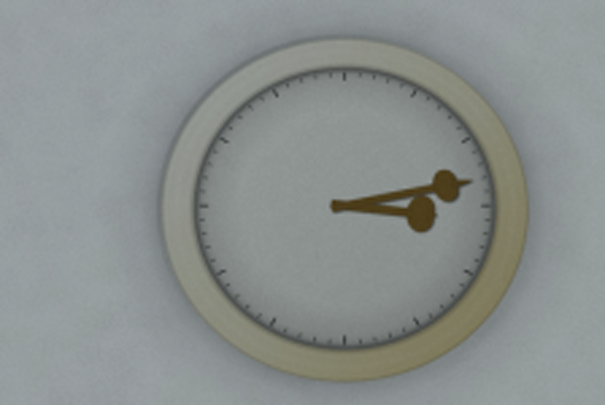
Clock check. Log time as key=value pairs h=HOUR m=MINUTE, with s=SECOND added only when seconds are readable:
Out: h=3 m=13
